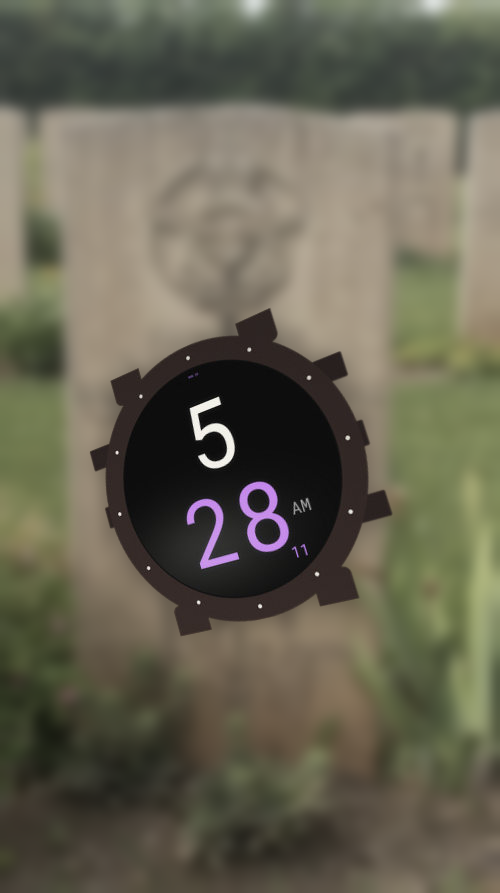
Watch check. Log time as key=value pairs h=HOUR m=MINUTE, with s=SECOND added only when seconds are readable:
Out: h=5 m=28 s=11
